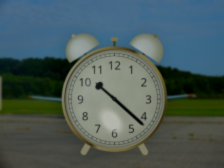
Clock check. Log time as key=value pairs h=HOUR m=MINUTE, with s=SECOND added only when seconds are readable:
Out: h=10 m=22
